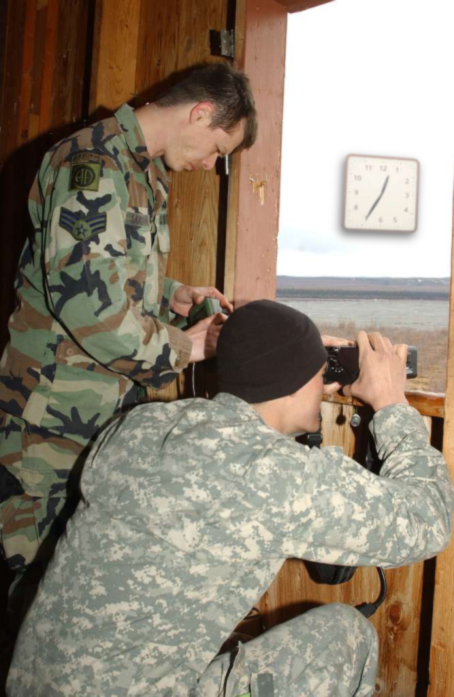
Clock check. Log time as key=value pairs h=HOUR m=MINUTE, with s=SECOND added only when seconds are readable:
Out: h=12 m=35
